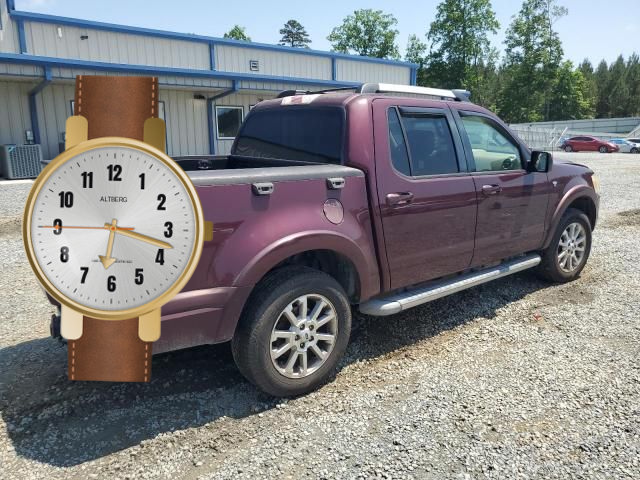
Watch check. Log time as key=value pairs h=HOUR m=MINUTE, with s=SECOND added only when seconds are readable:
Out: h=6 m=17 s=45
